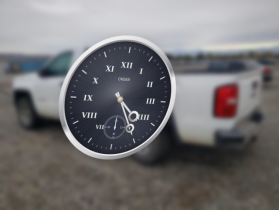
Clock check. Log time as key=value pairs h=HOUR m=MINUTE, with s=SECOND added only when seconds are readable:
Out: h=4 m=25
